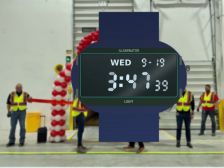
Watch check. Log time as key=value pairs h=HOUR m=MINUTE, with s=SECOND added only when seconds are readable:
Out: h=3 m=47 s=39
